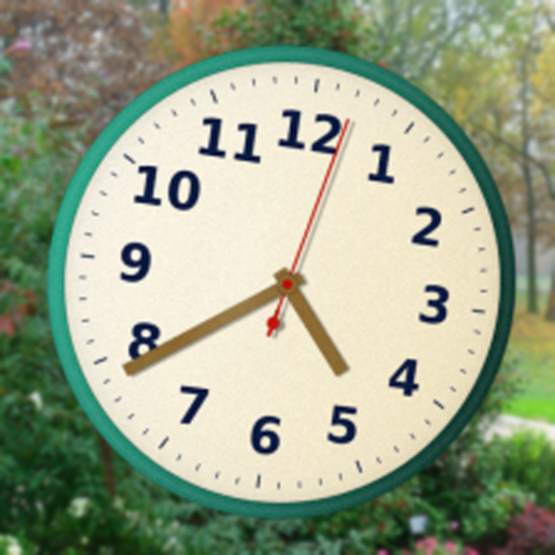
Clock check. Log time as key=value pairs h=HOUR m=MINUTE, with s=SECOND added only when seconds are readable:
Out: h=4 m=39 s=2
